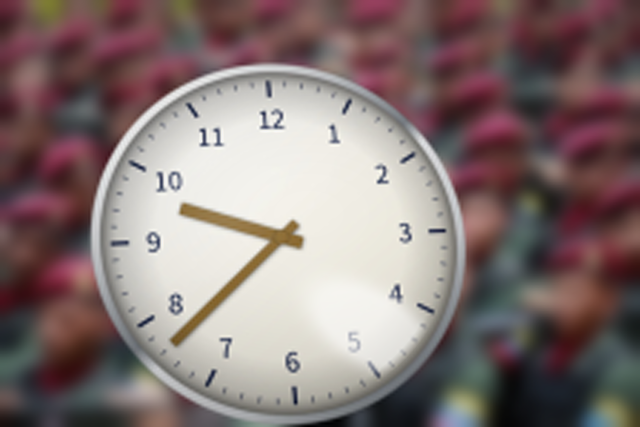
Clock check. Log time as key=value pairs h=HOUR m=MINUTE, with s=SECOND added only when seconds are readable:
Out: h=9 m=38
